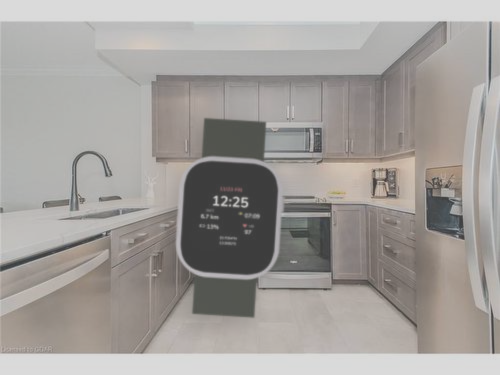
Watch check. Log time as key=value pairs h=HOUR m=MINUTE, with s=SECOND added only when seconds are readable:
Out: h=12 m=25
